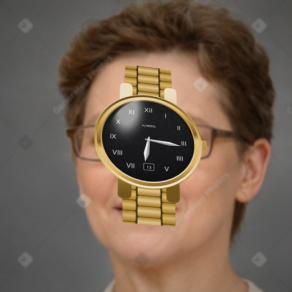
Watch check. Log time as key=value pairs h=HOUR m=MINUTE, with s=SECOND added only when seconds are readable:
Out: h=6 m=16
